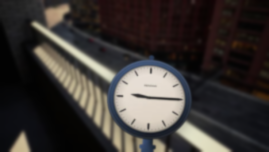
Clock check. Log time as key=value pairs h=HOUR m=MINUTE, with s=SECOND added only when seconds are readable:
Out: h=9 m=15
